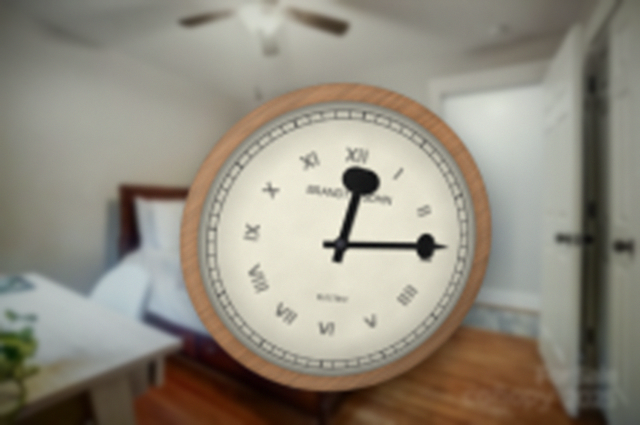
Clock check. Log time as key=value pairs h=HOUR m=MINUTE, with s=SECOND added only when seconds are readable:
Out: h=12 m=14
